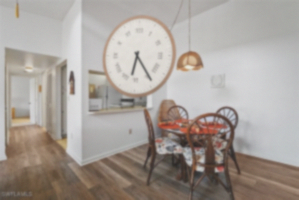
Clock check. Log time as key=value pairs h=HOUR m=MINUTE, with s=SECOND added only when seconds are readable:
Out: h=6 m=24
